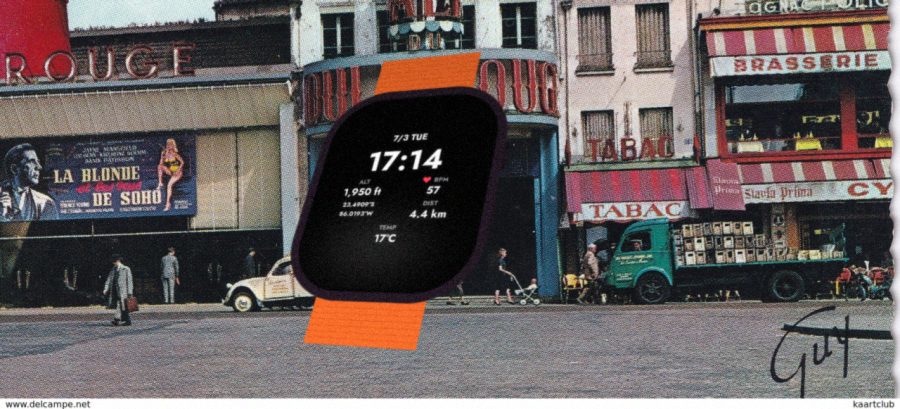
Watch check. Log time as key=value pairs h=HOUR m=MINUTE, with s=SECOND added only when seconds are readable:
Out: h=17 m=14
